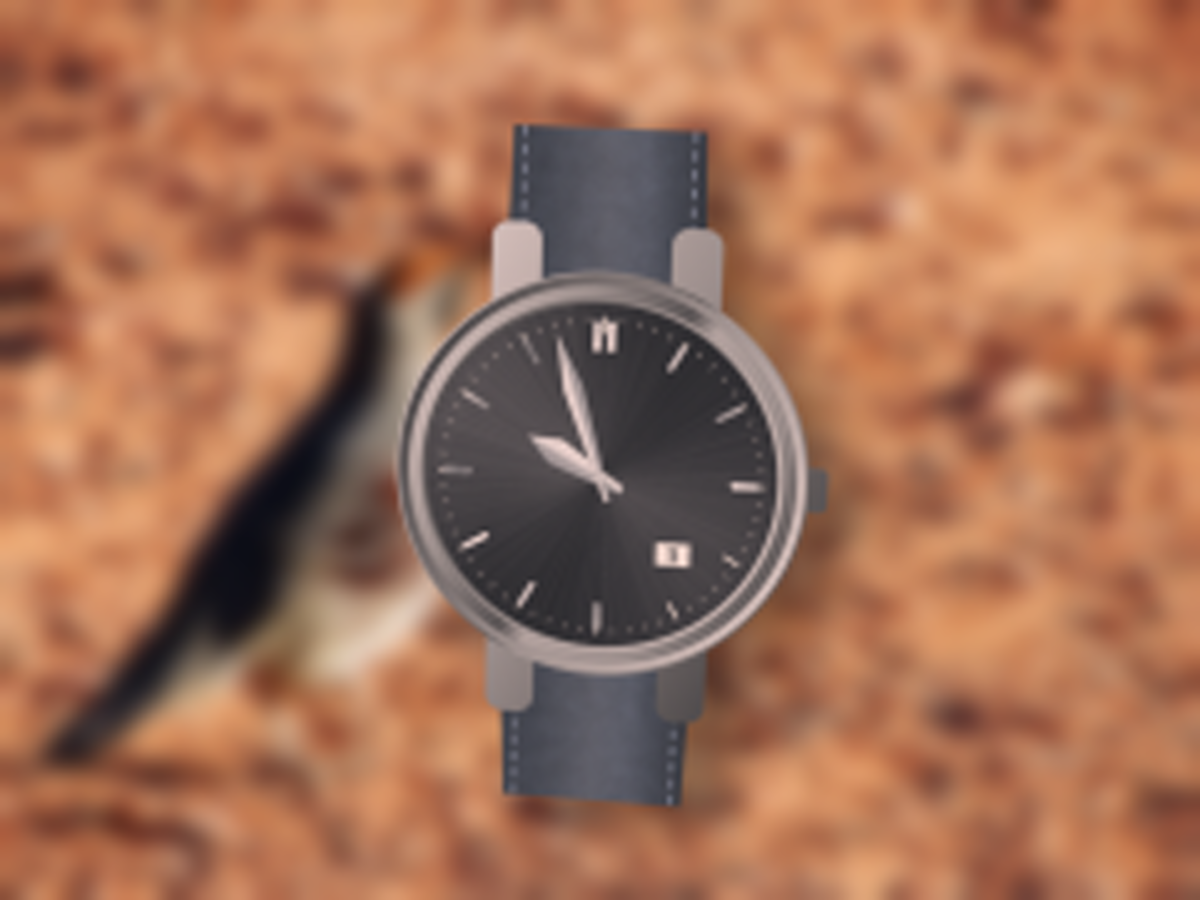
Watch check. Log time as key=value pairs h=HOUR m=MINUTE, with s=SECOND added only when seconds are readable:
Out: h=9 m=57
